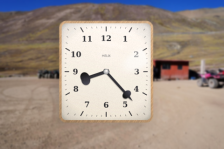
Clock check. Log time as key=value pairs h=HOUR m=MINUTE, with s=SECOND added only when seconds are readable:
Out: h=8 m=23
